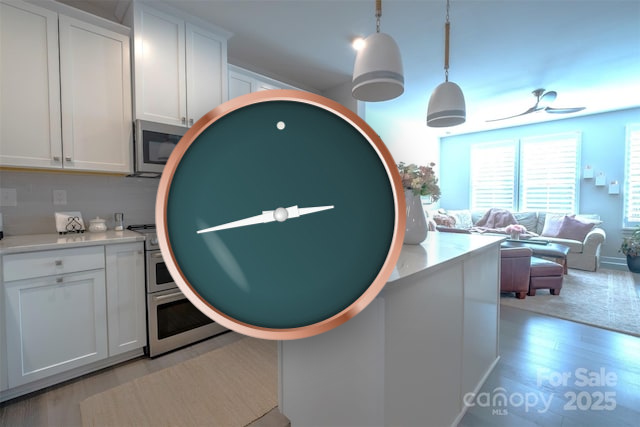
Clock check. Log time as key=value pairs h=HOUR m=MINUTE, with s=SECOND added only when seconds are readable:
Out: h=2 m=43
